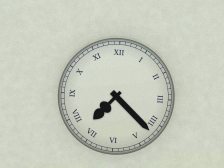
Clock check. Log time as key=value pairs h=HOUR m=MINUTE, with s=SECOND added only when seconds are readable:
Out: h=7 m=22
